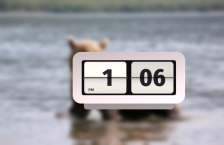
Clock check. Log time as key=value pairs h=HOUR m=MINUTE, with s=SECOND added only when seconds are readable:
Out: h=1 m=6
